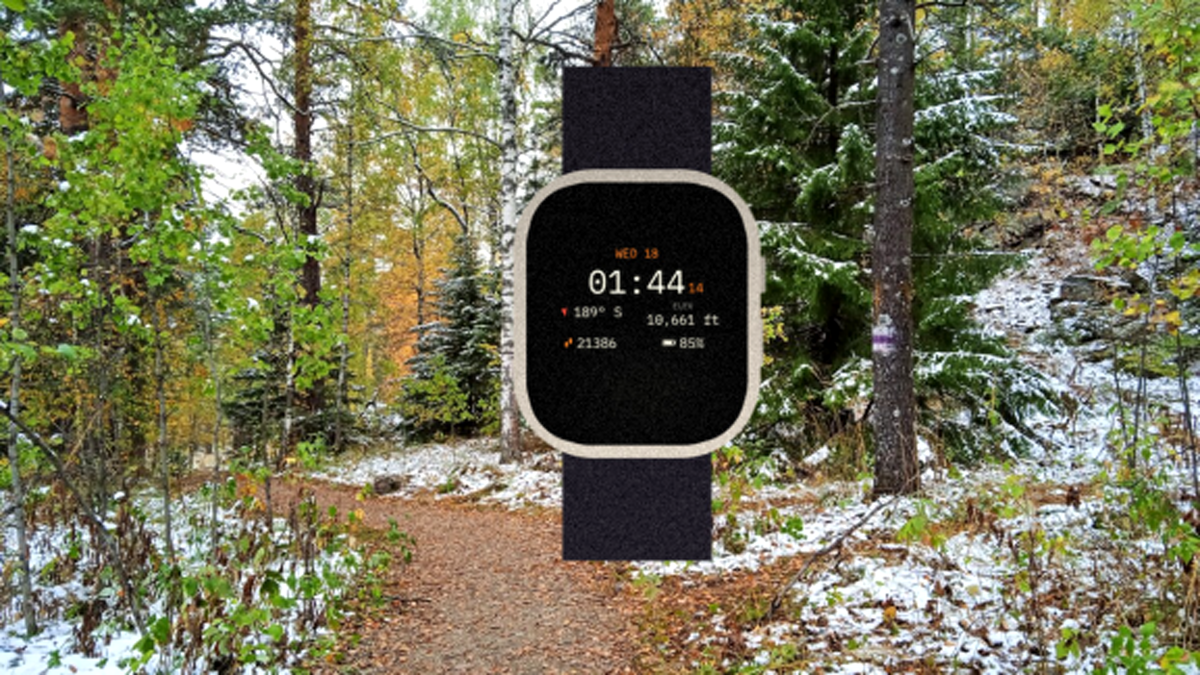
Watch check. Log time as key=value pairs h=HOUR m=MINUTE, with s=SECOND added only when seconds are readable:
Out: h=1 m=44
